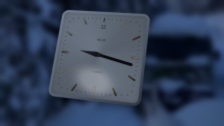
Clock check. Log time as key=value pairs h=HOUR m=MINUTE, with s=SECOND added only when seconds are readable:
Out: h=9 m=17
